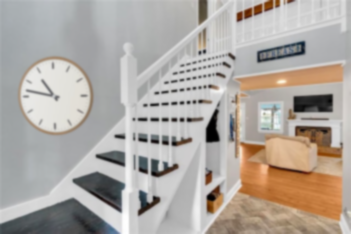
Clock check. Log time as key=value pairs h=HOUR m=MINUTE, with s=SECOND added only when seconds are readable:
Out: h=10 m=47
